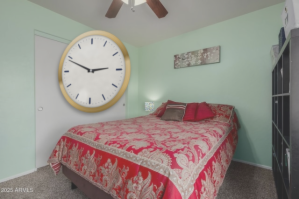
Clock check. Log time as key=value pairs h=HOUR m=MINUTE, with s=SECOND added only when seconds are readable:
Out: h=2 m=49
